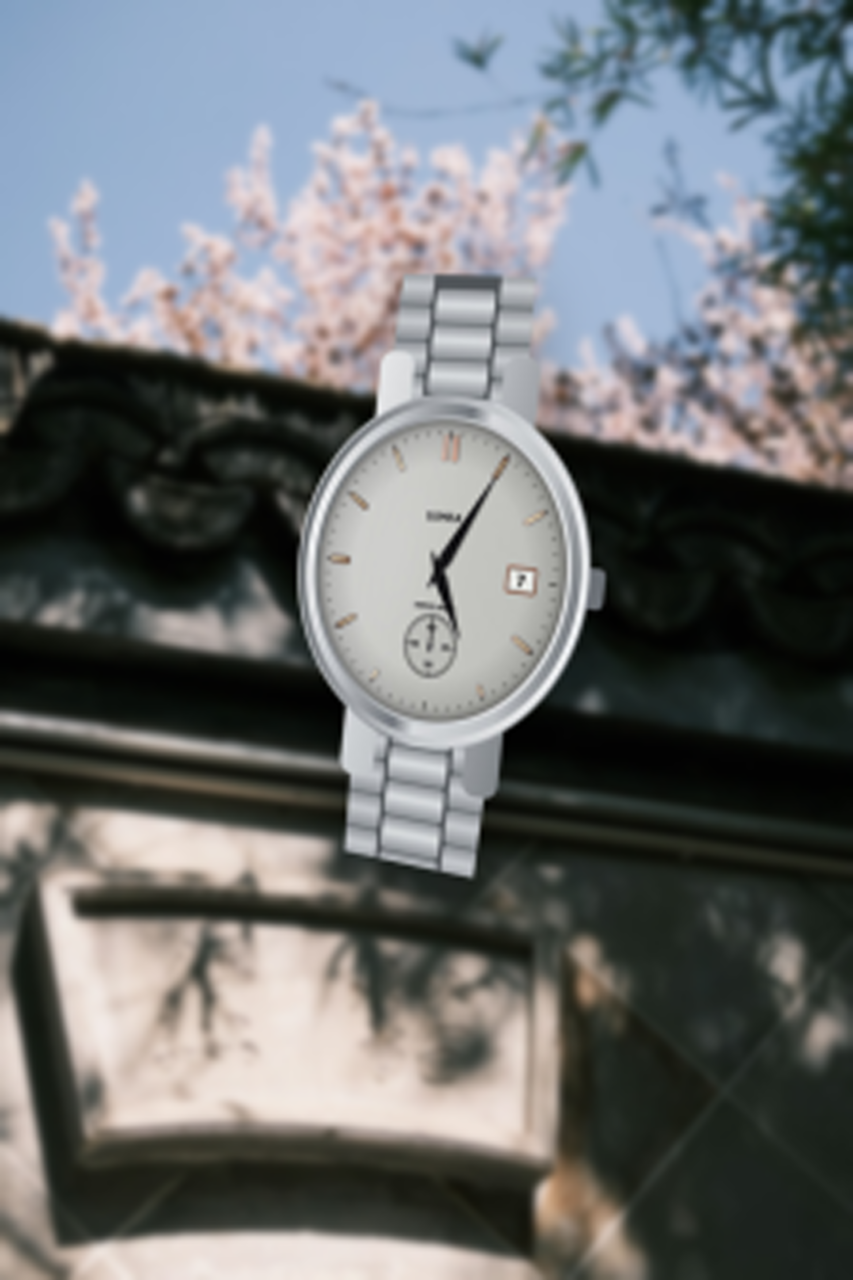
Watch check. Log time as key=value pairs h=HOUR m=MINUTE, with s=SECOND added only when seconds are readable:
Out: h=5 m=5
